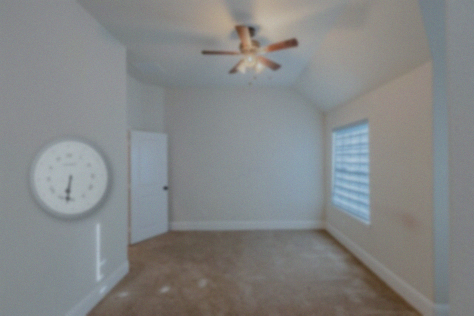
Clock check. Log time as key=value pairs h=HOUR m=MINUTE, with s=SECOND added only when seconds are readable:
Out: h=6 m=32
